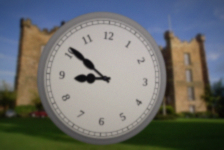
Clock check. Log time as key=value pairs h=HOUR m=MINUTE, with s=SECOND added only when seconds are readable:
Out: h=8 m=51
